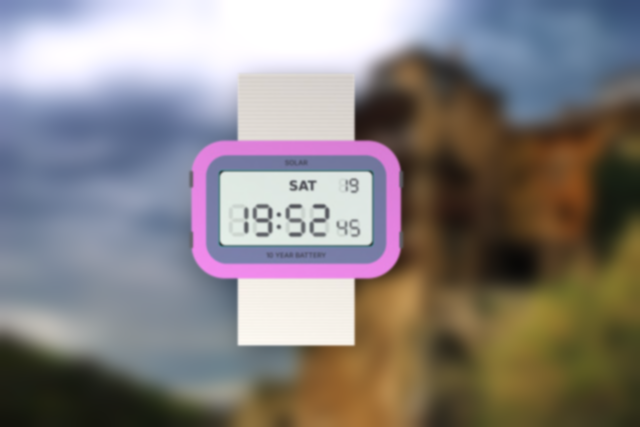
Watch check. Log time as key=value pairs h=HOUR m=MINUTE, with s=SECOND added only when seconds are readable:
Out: h=19 m=52 s=45
